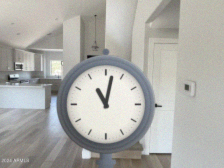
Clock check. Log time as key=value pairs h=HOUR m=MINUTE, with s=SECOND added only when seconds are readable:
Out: h=11 m=2
